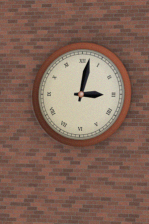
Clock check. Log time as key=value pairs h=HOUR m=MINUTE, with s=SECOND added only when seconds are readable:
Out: h=3 m=2
